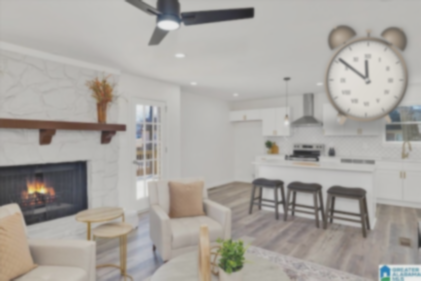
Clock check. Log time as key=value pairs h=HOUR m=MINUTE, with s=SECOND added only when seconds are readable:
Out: h=11 m=51
